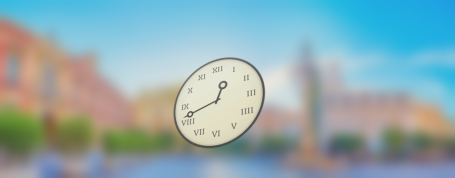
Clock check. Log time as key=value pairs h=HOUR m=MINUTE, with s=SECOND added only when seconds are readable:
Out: h=12 m=42
